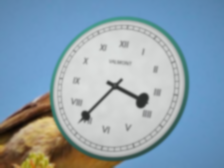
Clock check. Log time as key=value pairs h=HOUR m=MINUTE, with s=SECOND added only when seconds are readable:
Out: h=3 m=36
